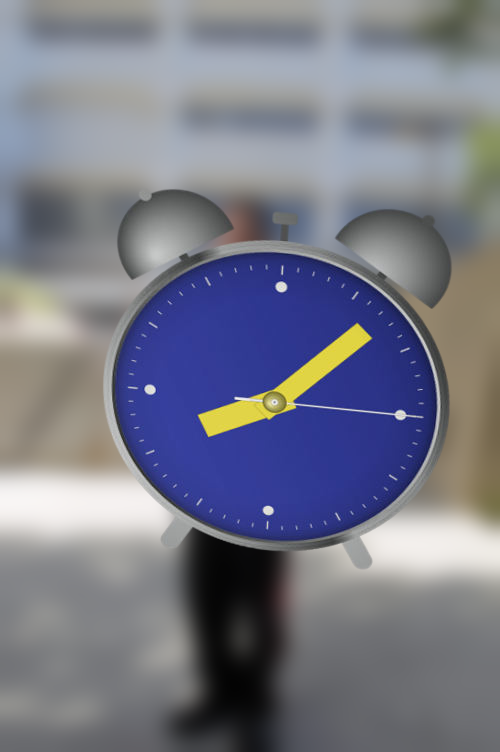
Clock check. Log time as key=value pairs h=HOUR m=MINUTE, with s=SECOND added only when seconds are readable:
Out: h=8 m=7 s=15
